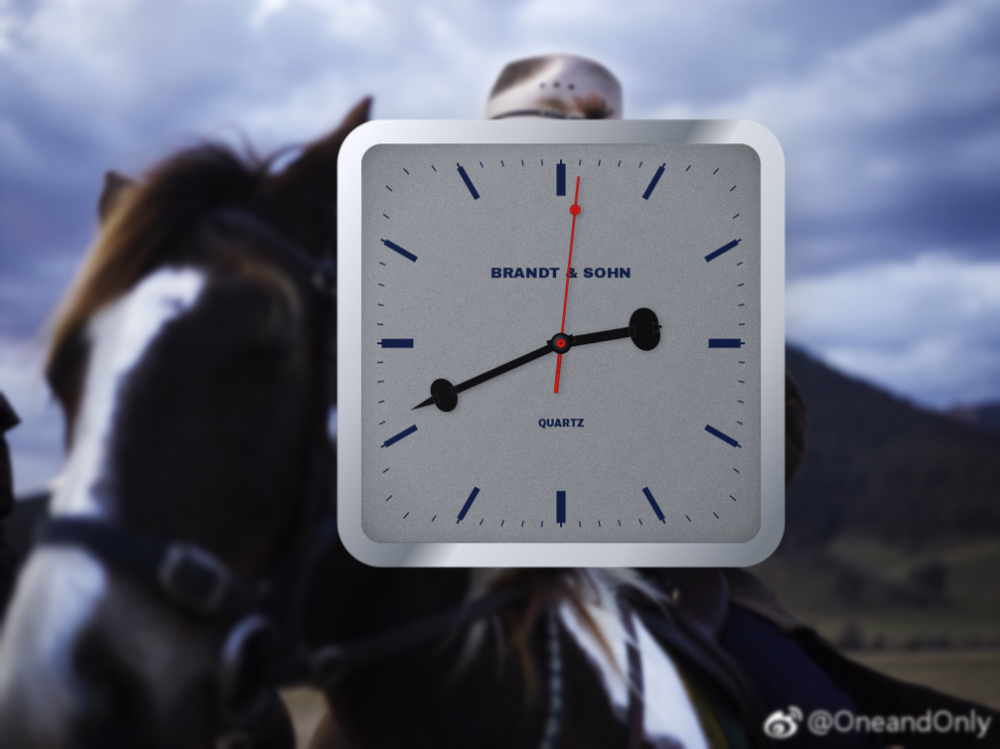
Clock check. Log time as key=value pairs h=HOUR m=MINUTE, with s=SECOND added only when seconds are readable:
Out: h=2 m=41 s=1
